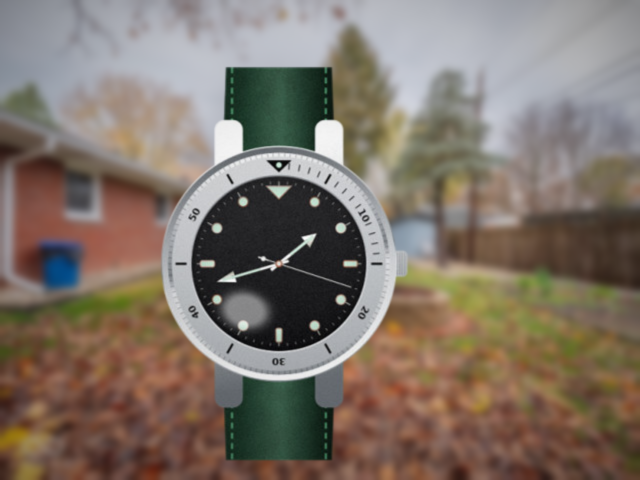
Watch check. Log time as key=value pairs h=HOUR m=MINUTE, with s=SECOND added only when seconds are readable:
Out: h=1 m=42 s=18
